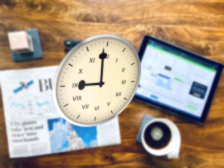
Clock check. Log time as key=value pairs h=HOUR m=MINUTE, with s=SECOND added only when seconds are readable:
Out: h=8 m=59
